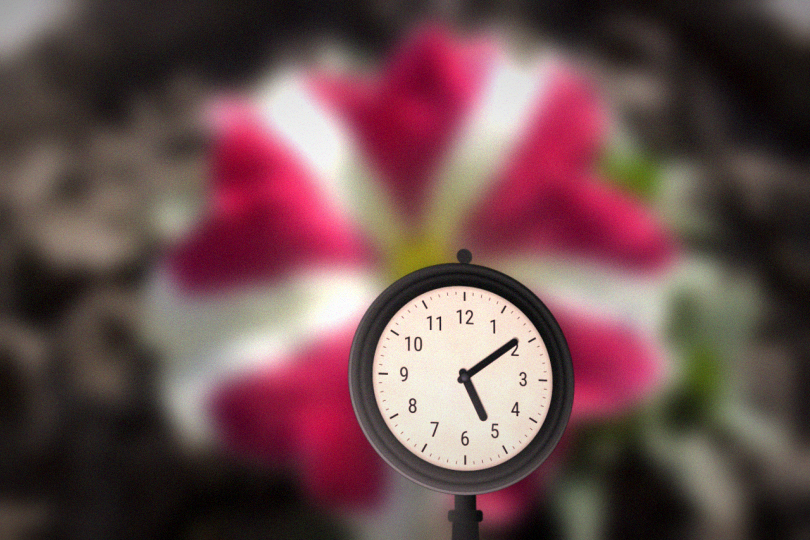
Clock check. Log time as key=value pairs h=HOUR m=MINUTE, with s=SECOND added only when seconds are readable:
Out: h=5 m=9
